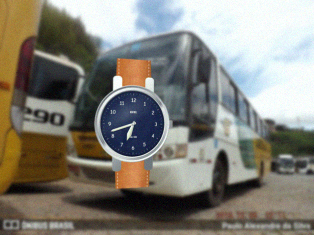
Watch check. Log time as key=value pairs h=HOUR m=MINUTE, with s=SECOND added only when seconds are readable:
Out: h=6 m=42
